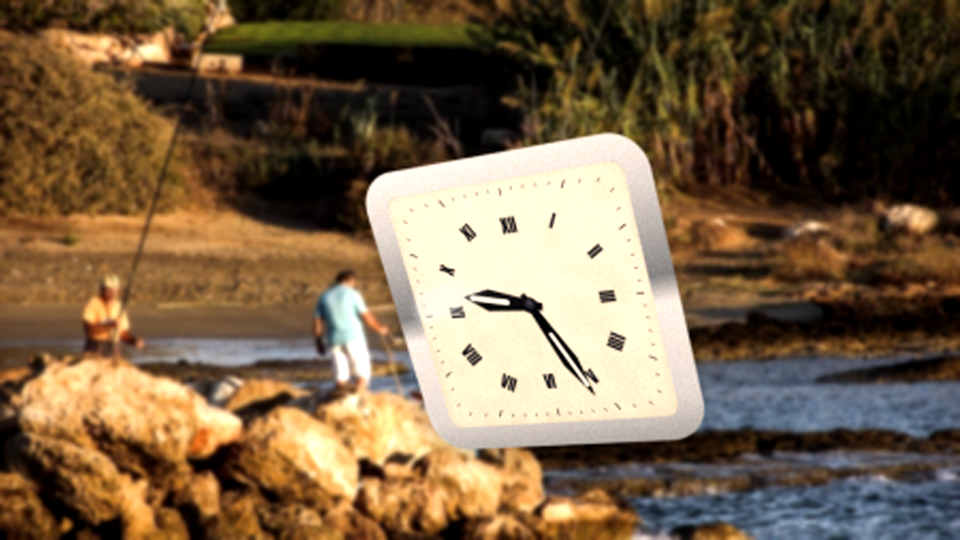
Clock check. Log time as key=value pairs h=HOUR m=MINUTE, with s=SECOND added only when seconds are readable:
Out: h=9 m=26
